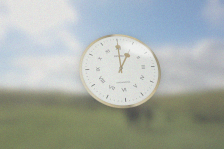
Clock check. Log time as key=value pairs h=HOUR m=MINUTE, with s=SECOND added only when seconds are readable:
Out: h=1 m=0
